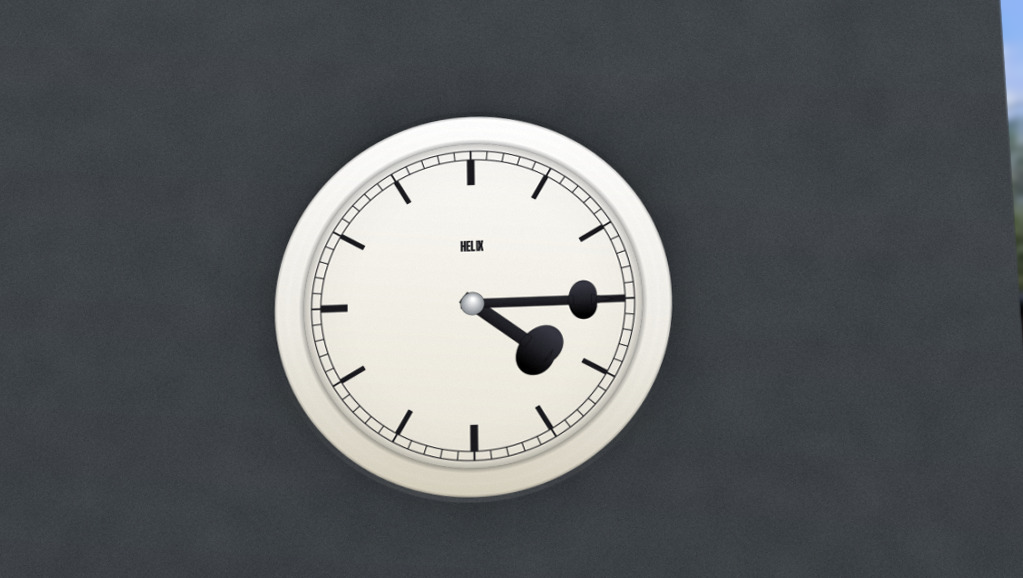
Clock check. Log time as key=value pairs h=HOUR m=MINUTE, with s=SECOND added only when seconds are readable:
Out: h=4 m=15
